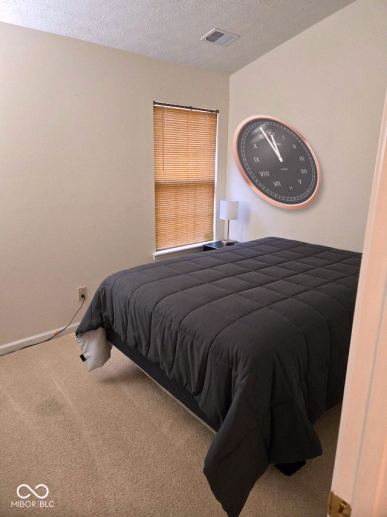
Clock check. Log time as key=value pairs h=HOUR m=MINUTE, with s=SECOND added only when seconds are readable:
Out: h=11 m=57
